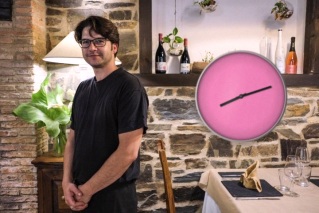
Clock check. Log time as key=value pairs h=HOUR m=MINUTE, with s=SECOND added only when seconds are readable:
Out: h=8 m=12
